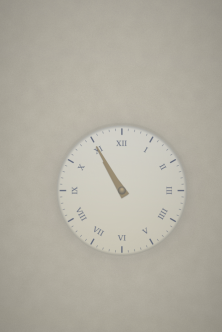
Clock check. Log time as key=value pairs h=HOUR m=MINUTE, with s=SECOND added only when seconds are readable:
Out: h=10 m=55
